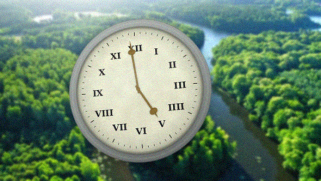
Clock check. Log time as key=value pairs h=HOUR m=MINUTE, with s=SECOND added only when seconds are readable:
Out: h=4 m=59
